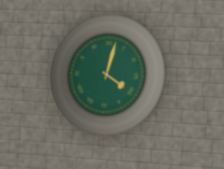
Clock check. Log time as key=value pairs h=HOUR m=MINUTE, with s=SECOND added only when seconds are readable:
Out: h=4 m=2
